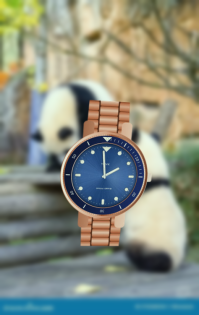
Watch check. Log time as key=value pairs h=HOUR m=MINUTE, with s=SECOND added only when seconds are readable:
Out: h=1 m=59
